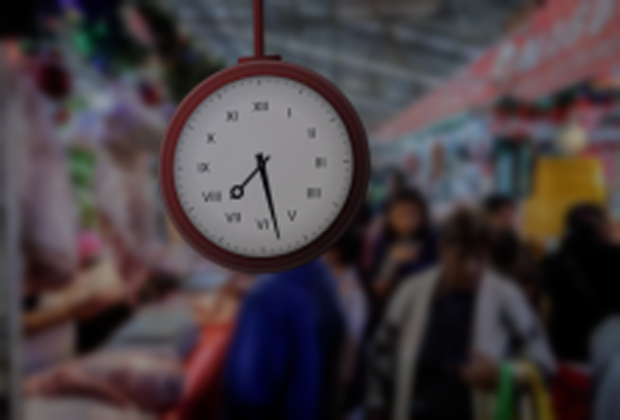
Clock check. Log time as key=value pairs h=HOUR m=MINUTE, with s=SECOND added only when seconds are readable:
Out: h=7 m=28
